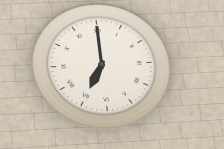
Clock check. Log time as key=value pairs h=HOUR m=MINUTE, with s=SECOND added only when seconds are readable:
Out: h=7 m=0
